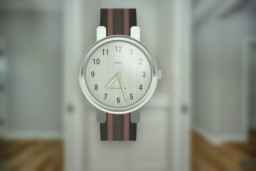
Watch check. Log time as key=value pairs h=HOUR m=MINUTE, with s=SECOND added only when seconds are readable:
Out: h=7 m=27
